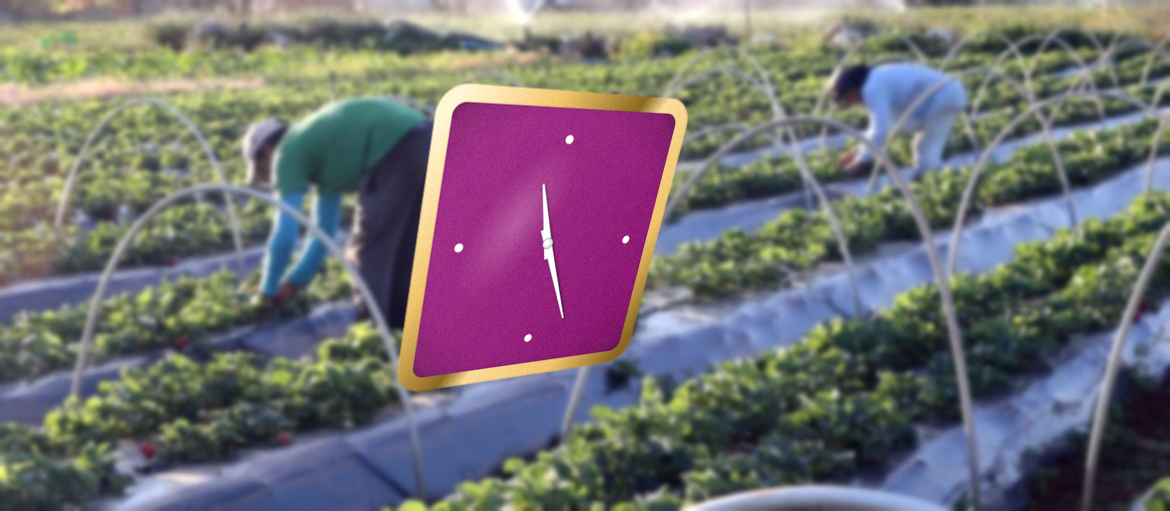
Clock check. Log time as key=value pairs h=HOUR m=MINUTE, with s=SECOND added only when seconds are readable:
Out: h=11 m=26
